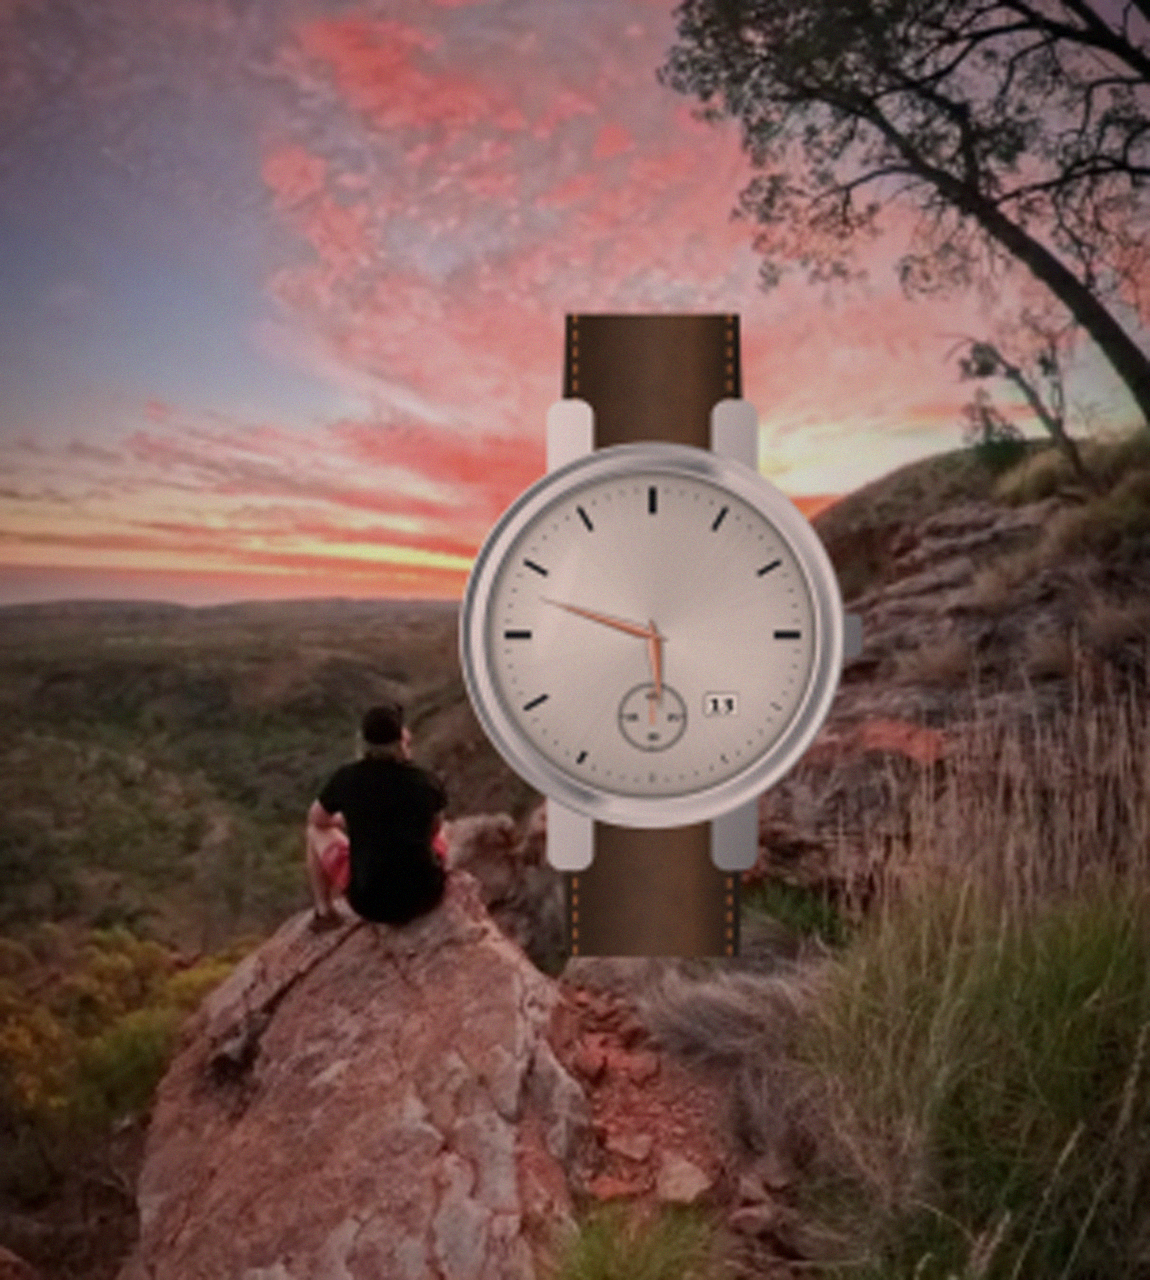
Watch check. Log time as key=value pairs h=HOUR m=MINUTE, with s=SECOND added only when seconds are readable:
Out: h=5 m=48
